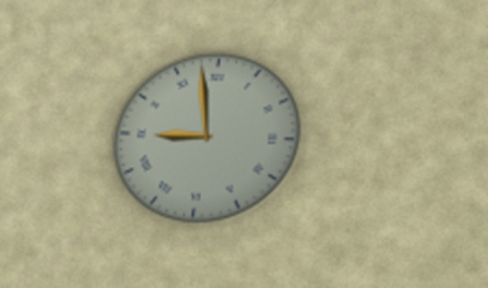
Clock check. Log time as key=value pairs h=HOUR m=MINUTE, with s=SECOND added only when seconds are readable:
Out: h=8 m=58
